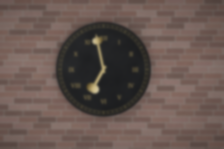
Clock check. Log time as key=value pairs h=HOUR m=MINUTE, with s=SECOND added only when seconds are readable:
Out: h=6 m=58
